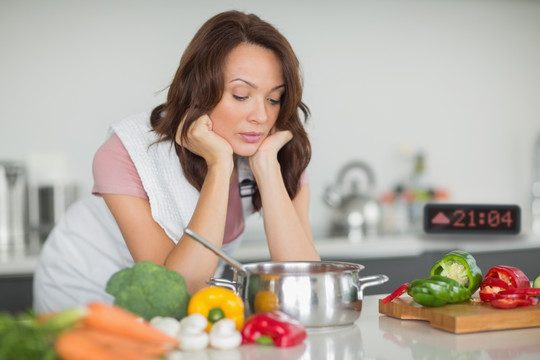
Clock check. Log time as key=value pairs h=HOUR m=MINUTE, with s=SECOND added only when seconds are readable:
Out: h=21 m=4
